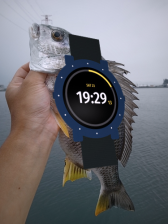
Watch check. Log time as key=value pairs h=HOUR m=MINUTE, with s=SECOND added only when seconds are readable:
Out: h=19 m=29
